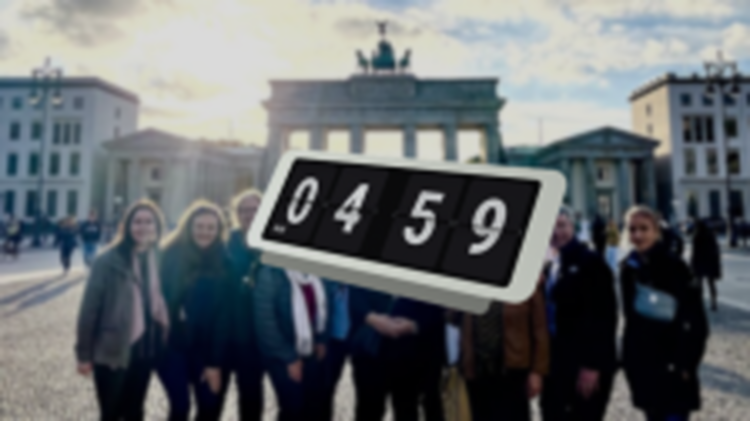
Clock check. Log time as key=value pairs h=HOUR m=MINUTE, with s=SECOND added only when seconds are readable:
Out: h=4 m=59
